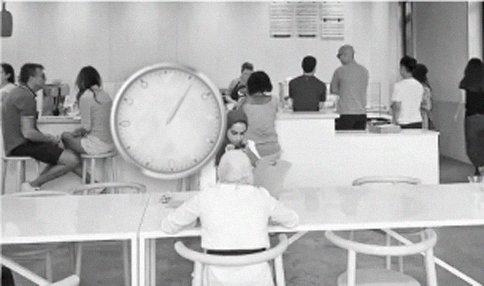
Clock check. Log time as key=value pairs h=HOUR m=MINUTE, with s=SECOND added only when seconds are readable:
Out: h=1 m=6
